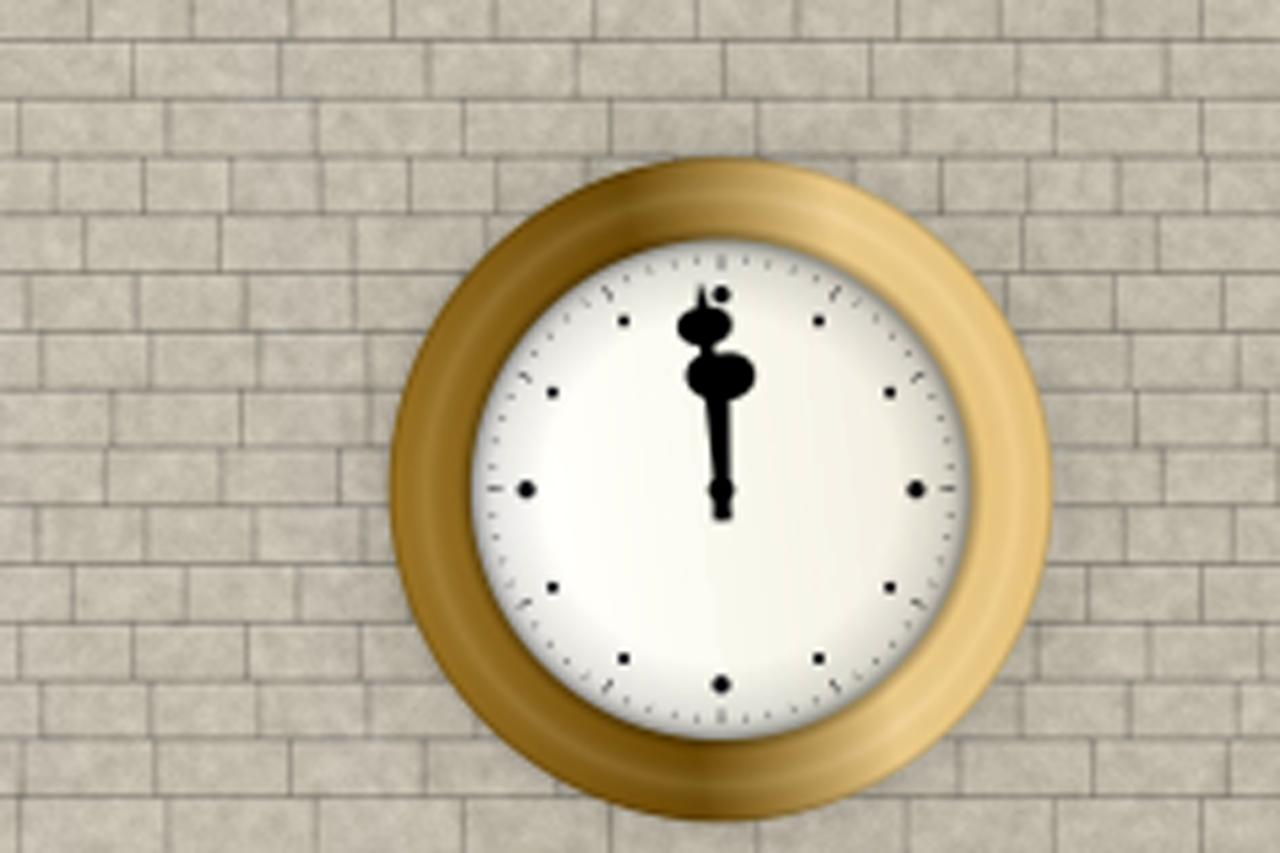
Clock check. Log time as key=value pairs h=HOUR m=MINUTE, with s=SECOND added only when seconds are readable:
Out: h=11 m=59
